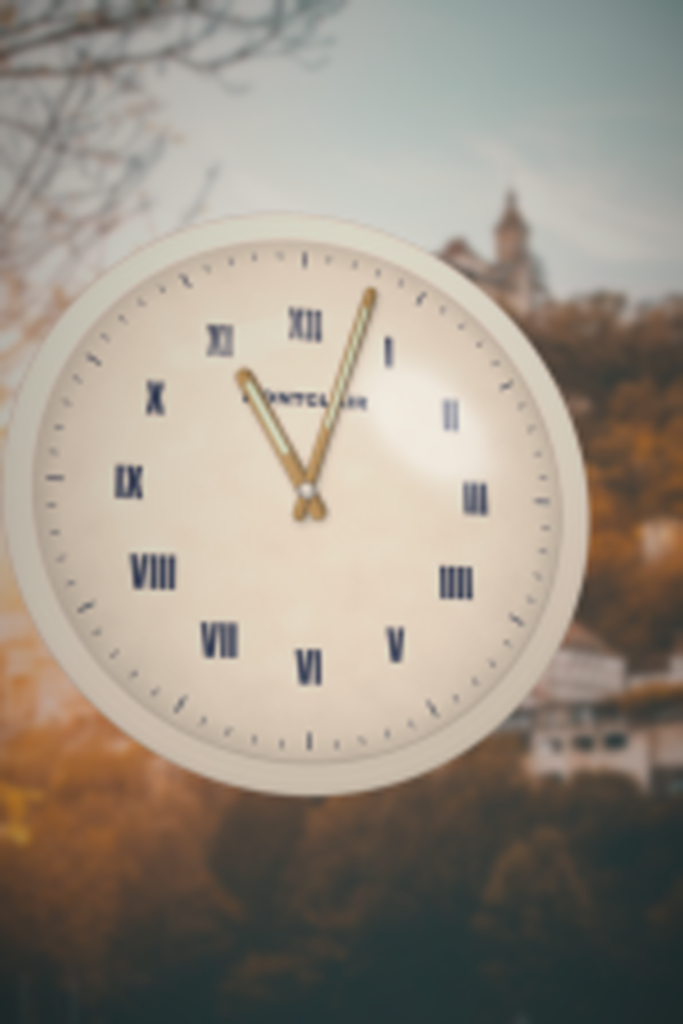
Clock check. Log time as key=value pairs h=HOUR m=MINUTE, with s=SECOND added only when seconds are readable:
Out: h=11 m=3
